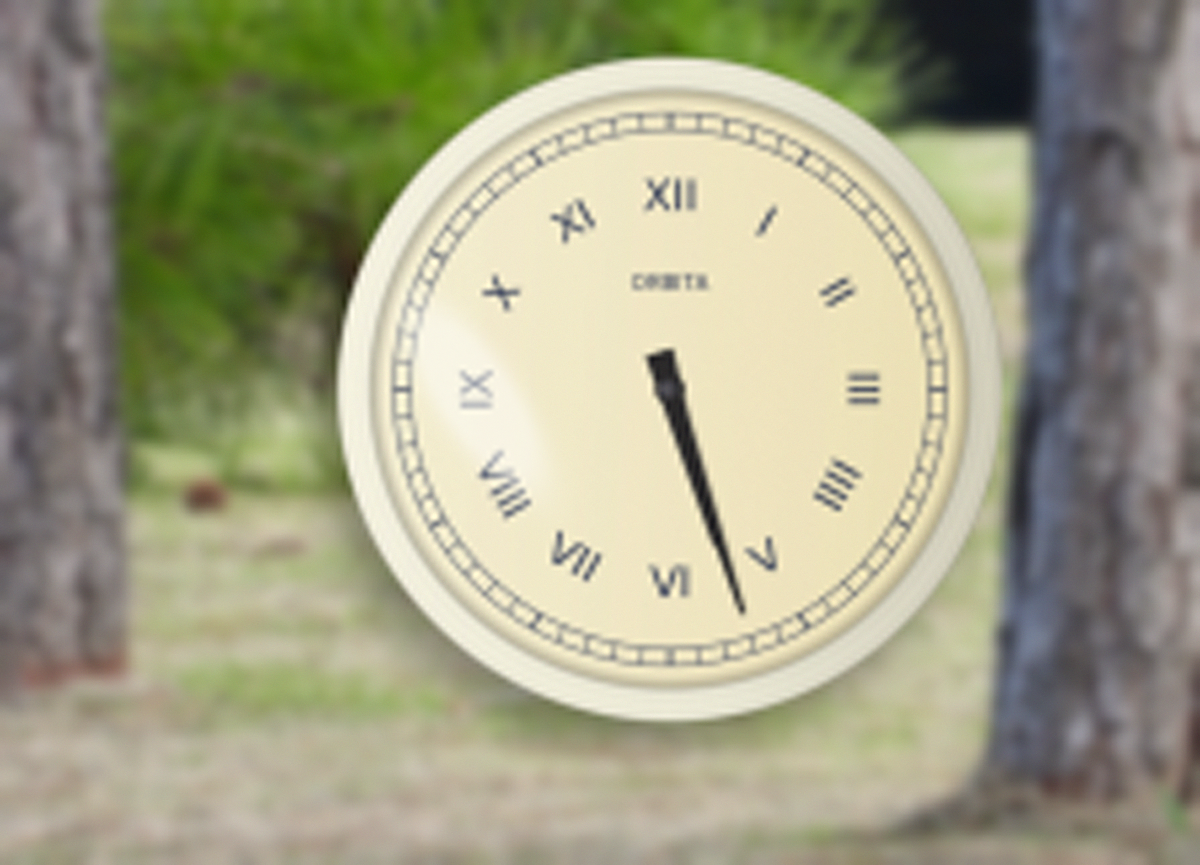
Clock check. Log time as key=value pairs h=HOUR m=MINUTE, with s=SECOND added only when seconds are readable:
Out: h=5 m=27
